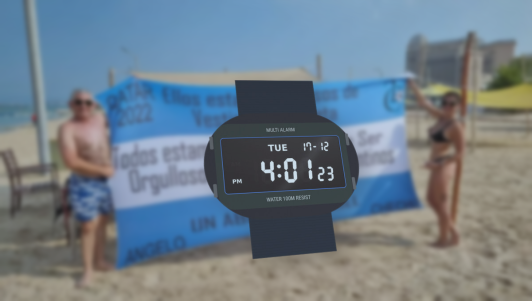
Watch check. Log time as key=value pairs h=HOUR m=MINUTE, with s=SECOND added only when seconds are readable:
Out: h=4 m=1 s=23
